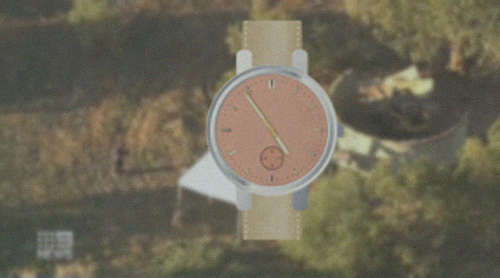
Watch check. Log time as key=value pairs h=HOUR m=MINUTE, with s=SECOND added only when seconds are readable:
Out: h=4 m=54
